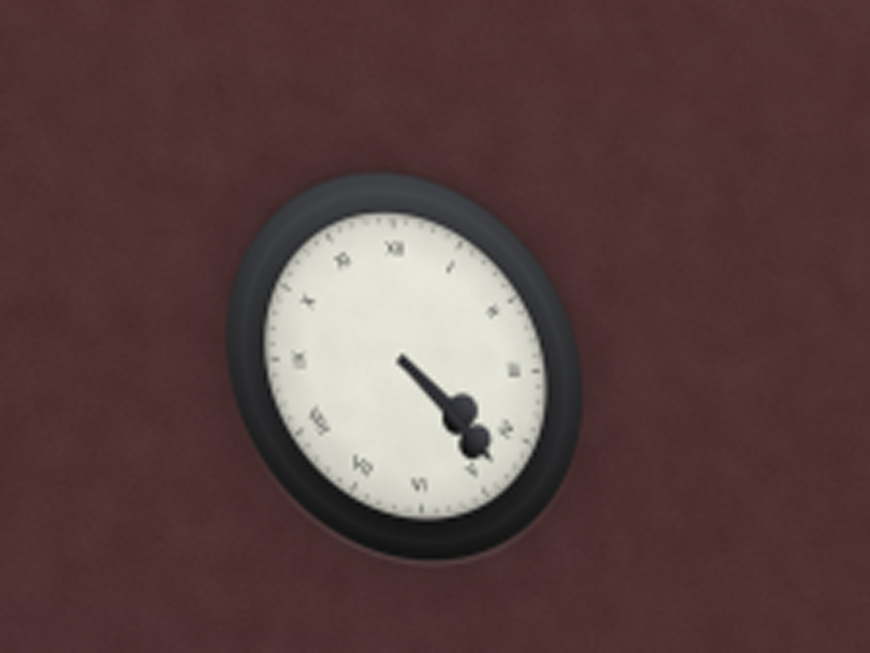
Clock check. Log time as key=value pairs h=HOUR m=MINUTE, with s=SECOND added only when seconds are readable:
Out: h=4 m=23
